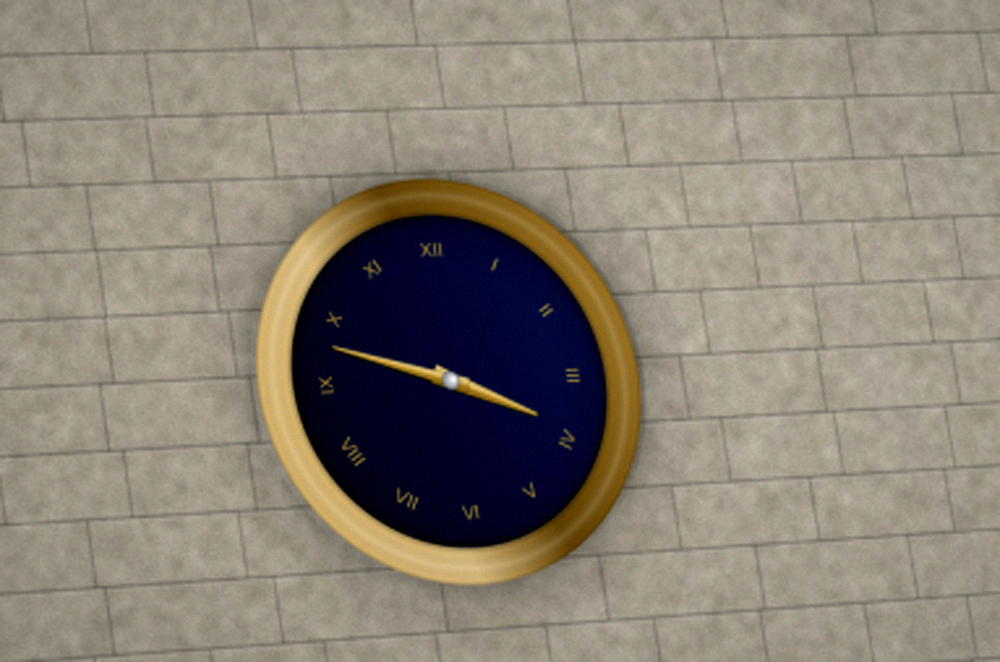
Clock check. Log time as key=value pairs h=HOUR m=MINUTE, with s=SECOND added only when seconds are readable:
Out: h=3 m=48
